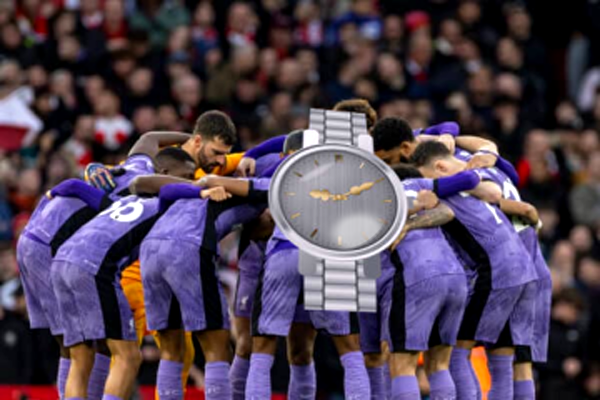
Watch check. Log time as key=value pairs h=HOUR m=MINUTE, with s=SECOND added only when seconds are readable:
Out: h=9 m=10
